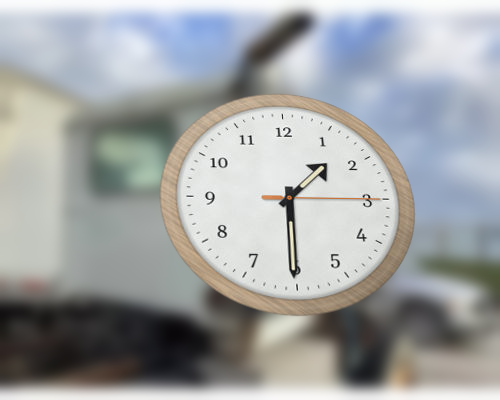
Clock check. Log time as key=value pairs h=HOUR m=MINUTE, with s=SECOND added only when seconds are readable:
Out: h=1 m=30 s=15
